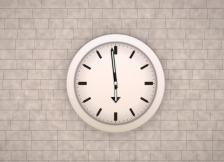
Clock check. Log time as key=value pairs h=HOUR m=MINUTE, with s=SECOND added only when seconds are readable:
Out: h=5 m=59
